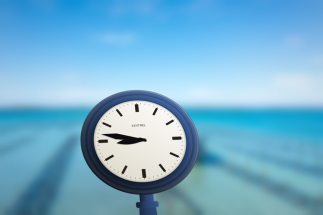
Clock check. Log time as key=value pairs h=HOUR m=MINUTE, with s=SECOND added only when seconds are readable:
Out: h=8 m=47
